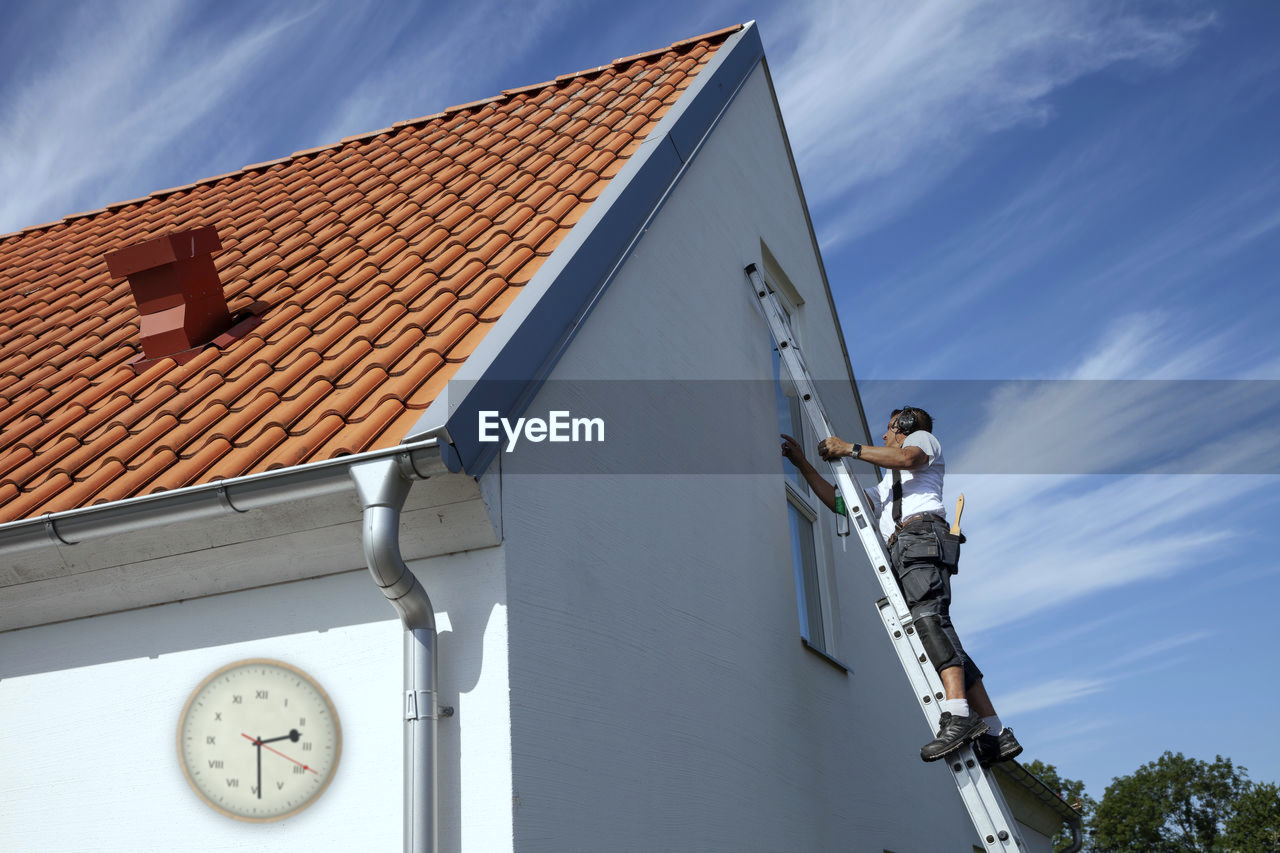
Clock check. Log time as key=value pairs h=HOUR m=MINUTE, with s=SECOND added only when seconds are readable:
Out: h=2 m=29 s=19
